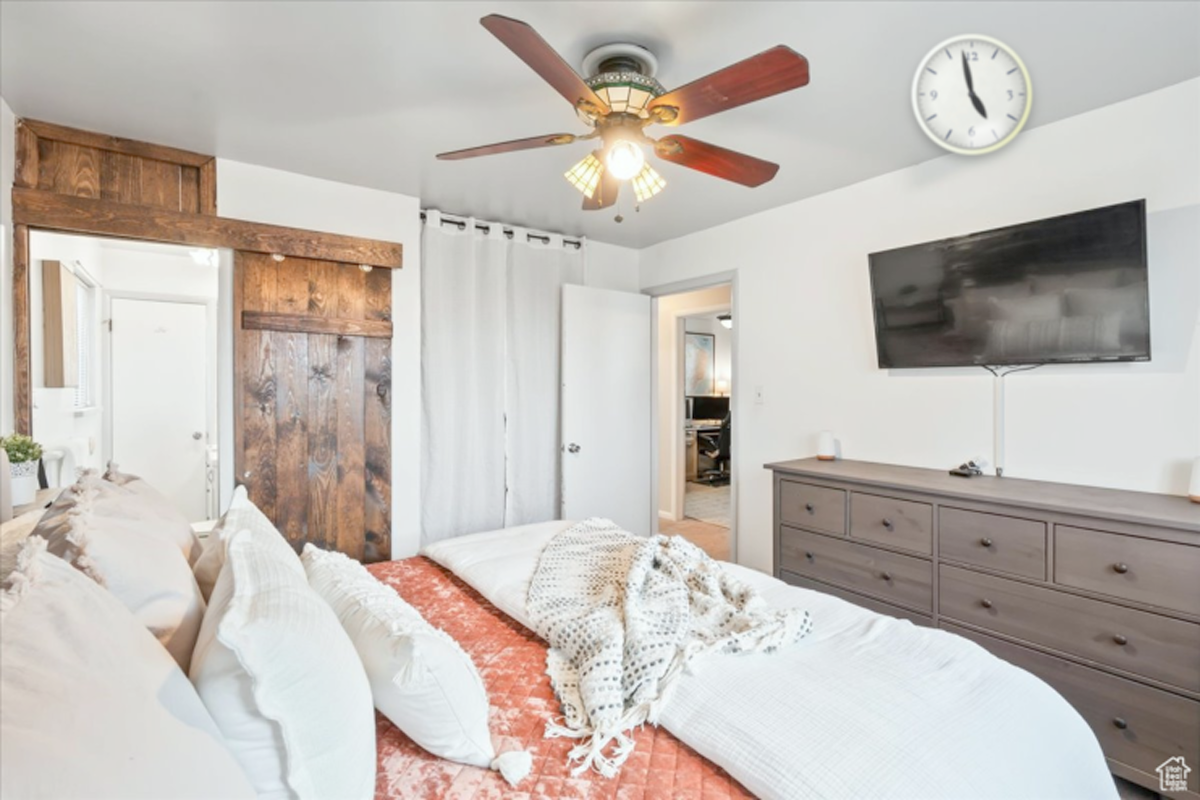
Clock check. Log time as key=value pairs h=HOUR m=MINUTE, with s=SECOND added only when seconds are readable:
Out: h=4 m=58
